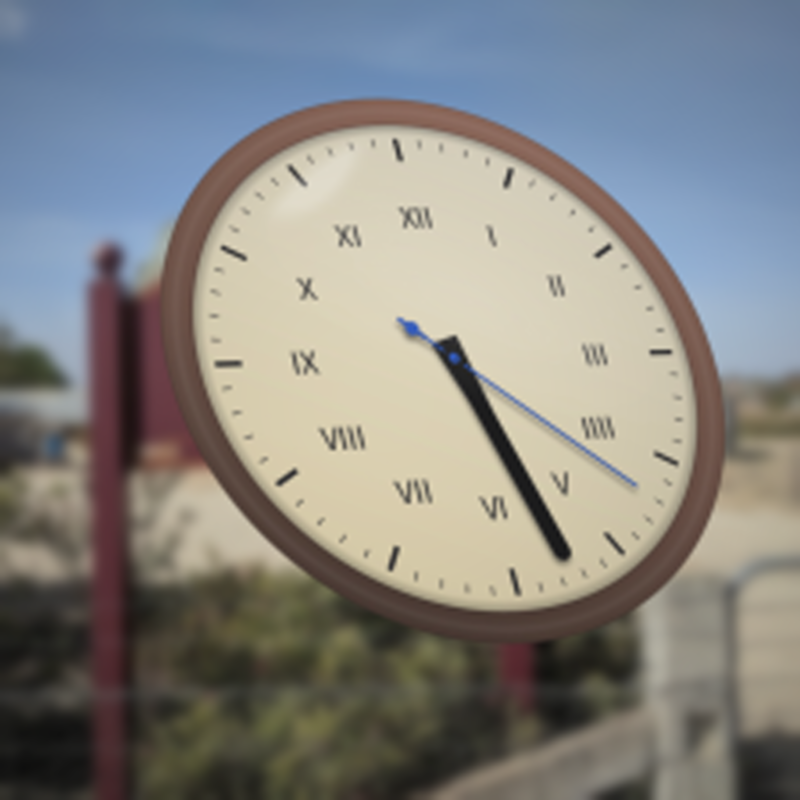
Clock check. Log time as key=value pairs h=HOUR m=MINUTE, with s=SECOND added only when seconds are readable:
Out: h=5 m=27 s=22
